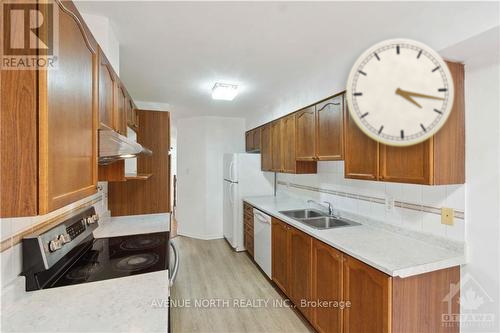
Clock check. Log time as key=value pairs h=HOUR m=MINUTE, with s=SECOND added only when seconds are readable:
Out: h=4 m=17
